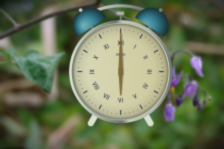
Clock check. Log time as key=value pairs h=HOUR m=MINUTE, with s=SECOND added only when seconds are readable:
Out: h=6 m=0
